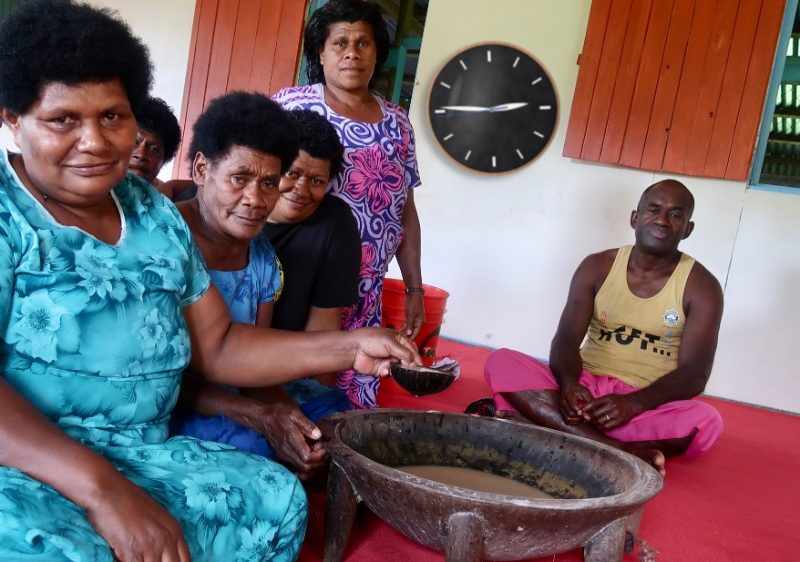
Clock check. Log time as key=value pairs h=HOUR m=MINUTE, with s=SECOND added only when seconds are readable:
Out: h=2 m=45 s=44
